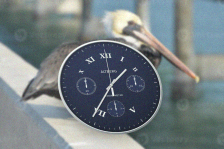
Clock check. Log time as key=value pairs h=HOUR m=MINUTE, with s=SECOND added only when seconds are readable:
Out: h=1 m=36
